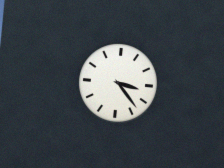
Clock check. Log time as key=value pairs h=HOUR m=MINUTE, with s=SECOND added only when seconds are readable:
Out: h=3 m=23
